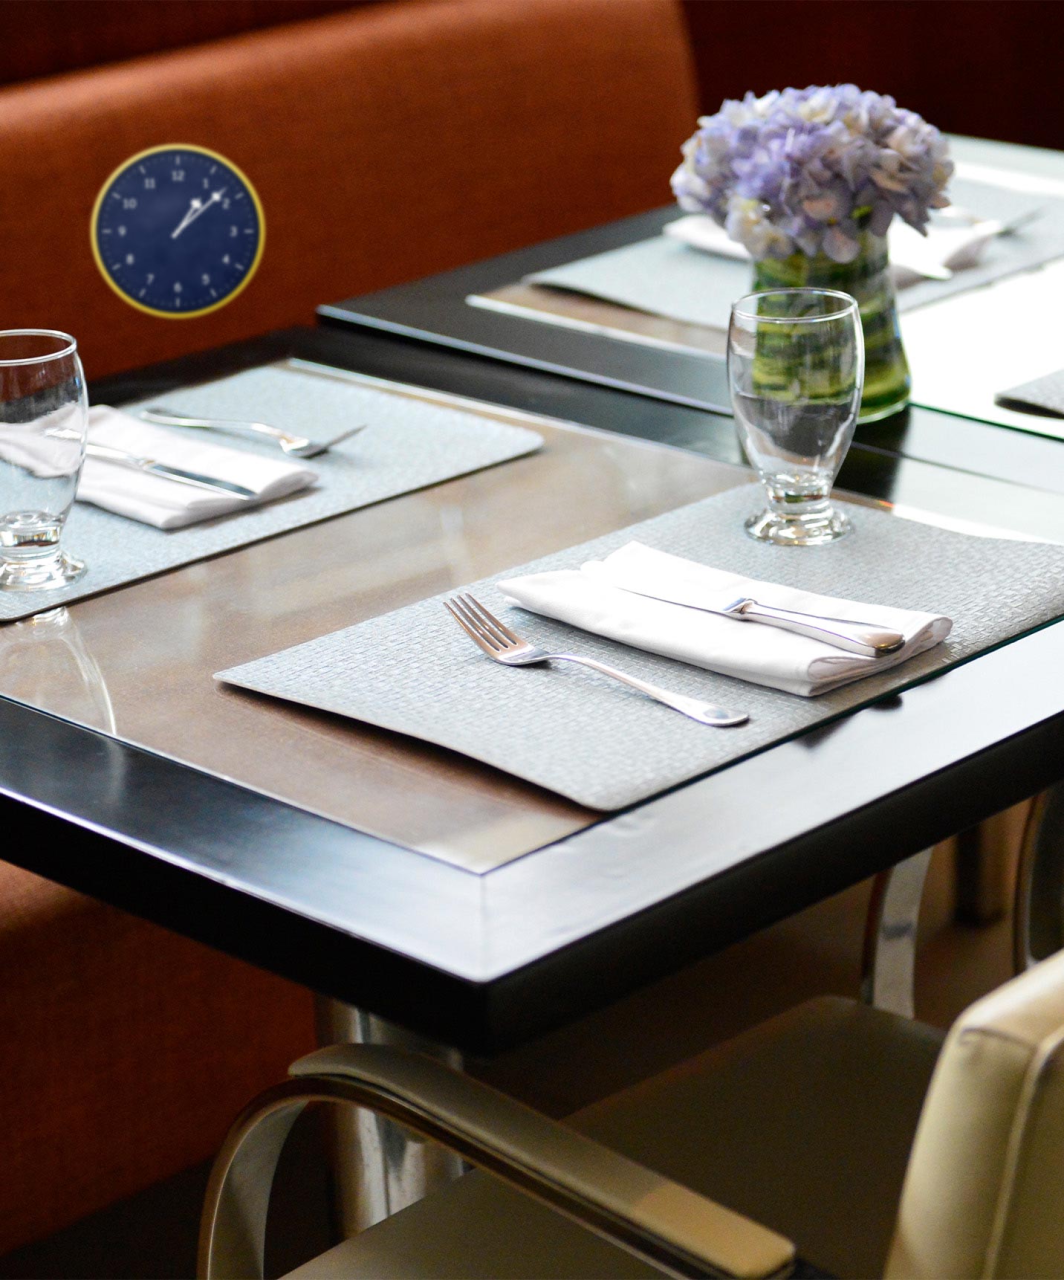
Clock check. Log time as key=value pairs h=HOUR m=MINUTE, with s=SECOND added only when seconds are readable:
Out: h=1 m=8
